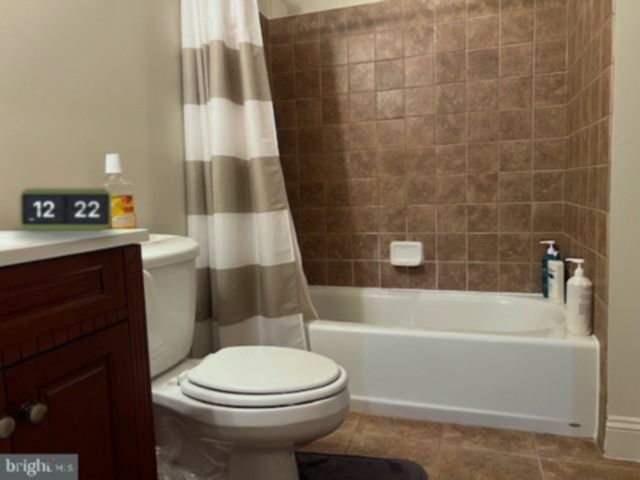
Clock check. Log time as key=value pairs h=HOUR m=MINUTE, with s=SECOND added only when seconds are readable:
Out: h=12 m=22
